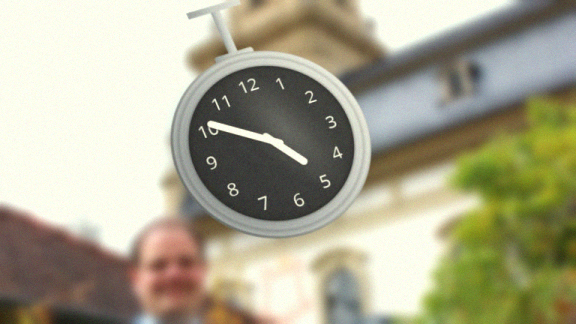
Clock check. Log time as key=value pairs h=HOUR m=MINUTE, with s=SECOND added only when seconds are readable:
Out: h=4 m=51
